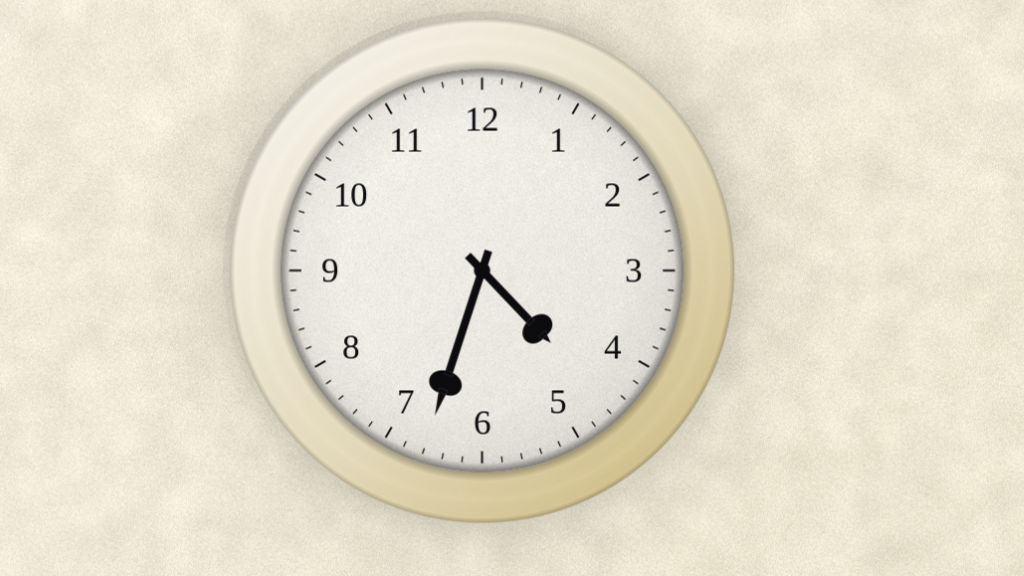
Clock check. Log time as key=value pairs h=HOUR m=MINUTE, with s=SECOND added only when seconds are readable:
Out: h=4 m=33
